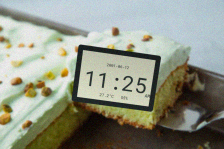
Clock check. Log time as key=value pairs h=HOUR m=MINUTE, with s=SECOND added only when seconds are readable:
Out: h=11 m=25
